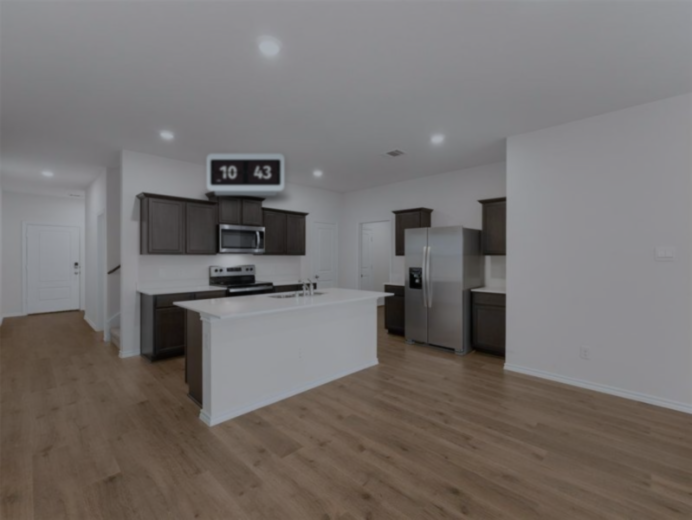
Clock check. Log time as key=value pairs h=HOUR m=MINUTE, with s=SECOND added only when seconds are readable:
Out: h=10 m=43
